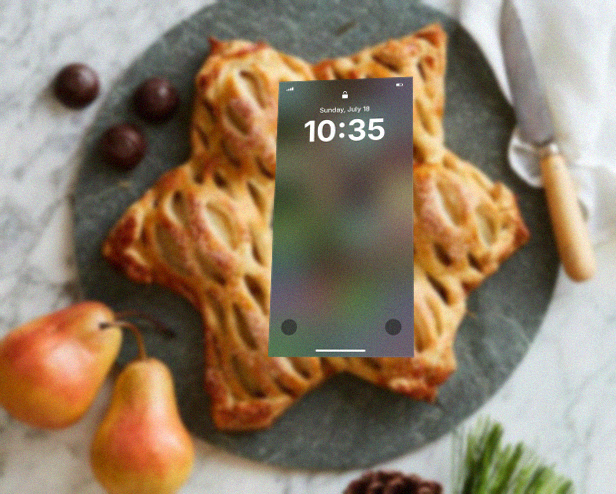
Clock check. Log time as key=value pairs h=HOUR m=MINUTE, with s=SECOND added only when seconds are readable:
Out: h=10 m=35
